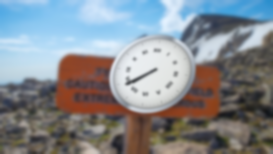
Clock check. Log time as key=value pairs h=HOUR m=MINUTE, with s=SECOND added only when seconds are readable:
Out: h=7 m=39
